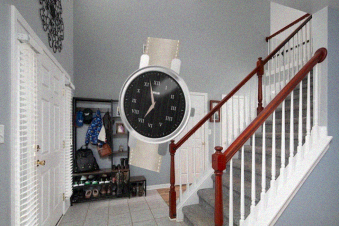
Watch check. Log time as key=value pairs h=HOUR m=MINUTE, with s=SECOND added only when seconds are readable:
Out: h=6 m=57
